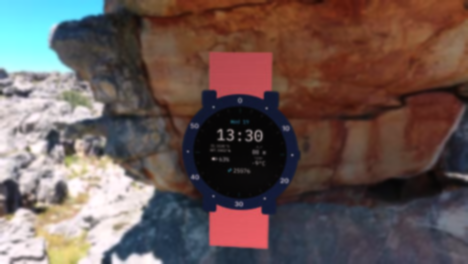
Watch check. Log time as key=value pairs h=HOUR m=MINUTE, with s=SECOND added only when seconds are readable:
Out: h=13 m=30
